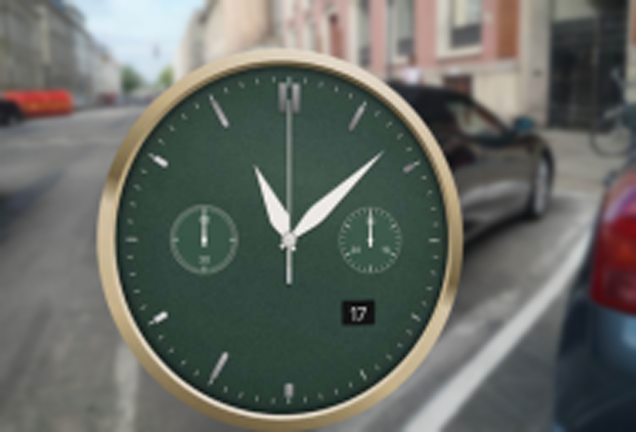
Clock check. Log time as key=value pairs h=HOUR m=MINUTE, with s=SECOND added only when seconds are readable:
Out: h=11 m=8
